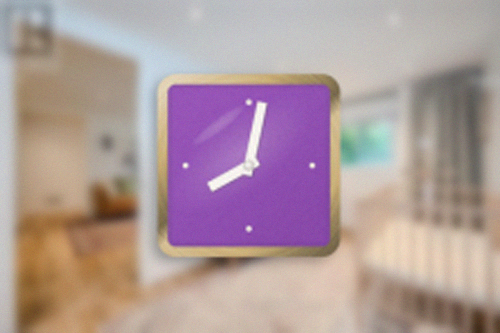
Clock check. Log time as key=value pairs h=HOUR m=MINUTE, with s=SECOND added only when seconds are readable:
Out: h=8 m=2
